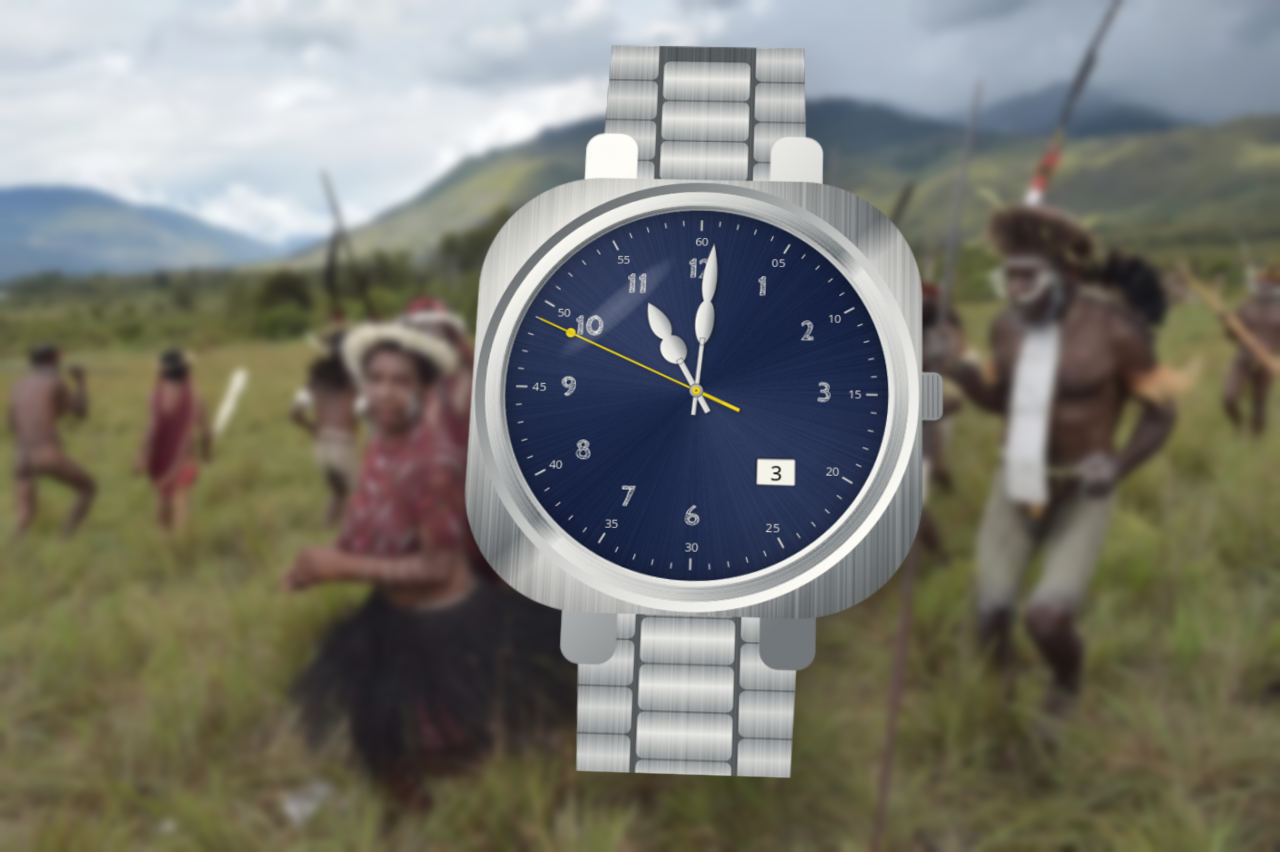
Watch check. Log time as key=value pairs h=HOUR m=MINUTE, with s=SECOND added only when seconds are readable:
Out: h=11 m=0 s=49
